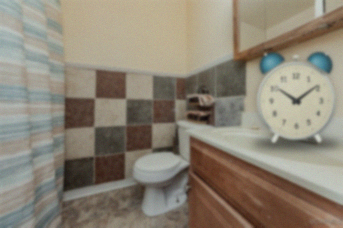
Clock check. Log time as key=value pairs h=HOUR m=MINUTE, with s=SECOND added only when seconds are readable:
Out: h=10 m=9
